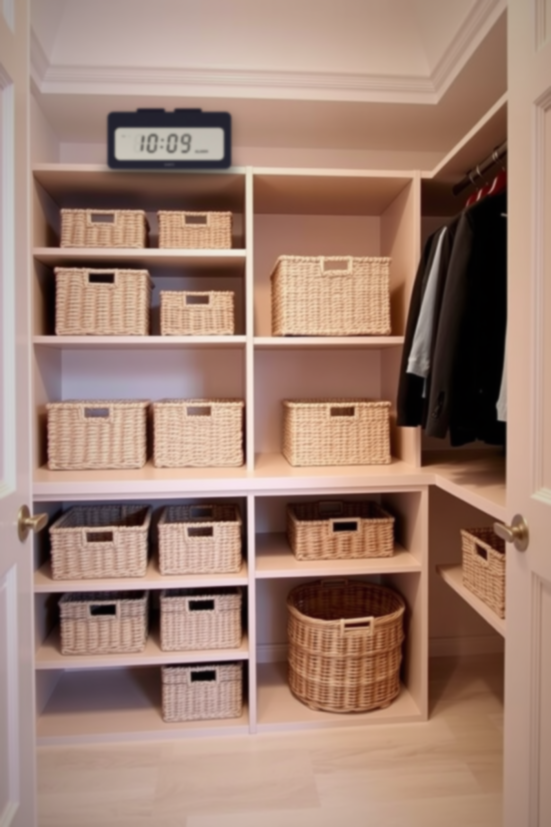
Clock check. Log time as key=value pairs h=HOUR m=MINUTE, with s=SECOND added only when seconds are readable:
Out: h=10 m=9
